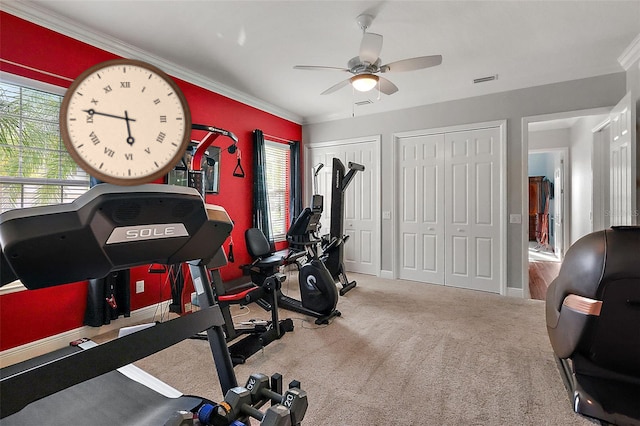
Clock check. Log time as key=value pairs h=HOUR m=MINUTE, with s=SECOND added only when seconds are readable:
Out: h=5 m=47
